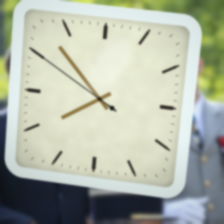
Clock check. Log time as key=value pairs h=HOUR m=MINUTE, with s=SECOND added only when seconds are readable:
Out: h=7 m=52 s=50
